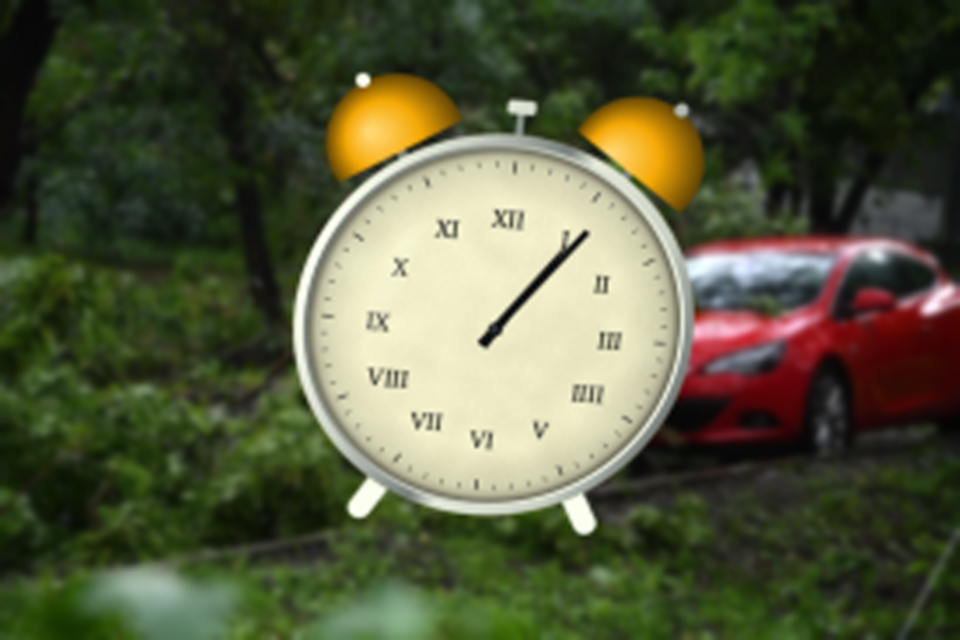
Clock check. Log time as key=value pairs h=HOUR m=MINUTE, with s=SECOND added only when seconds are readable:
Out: h=1 m=6
